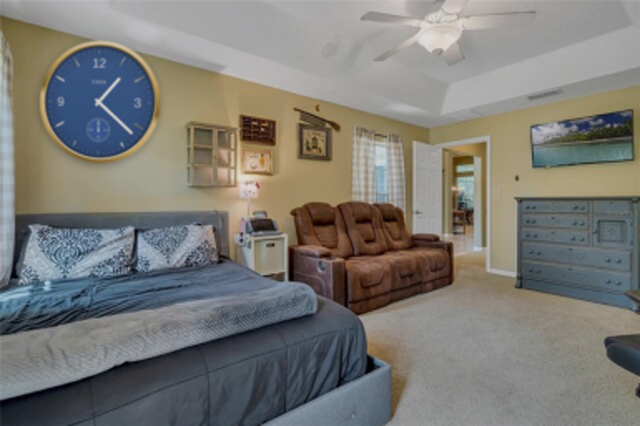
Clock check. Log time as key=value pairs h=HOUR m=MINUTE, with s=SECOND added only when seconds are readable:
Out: h=1 m=22
